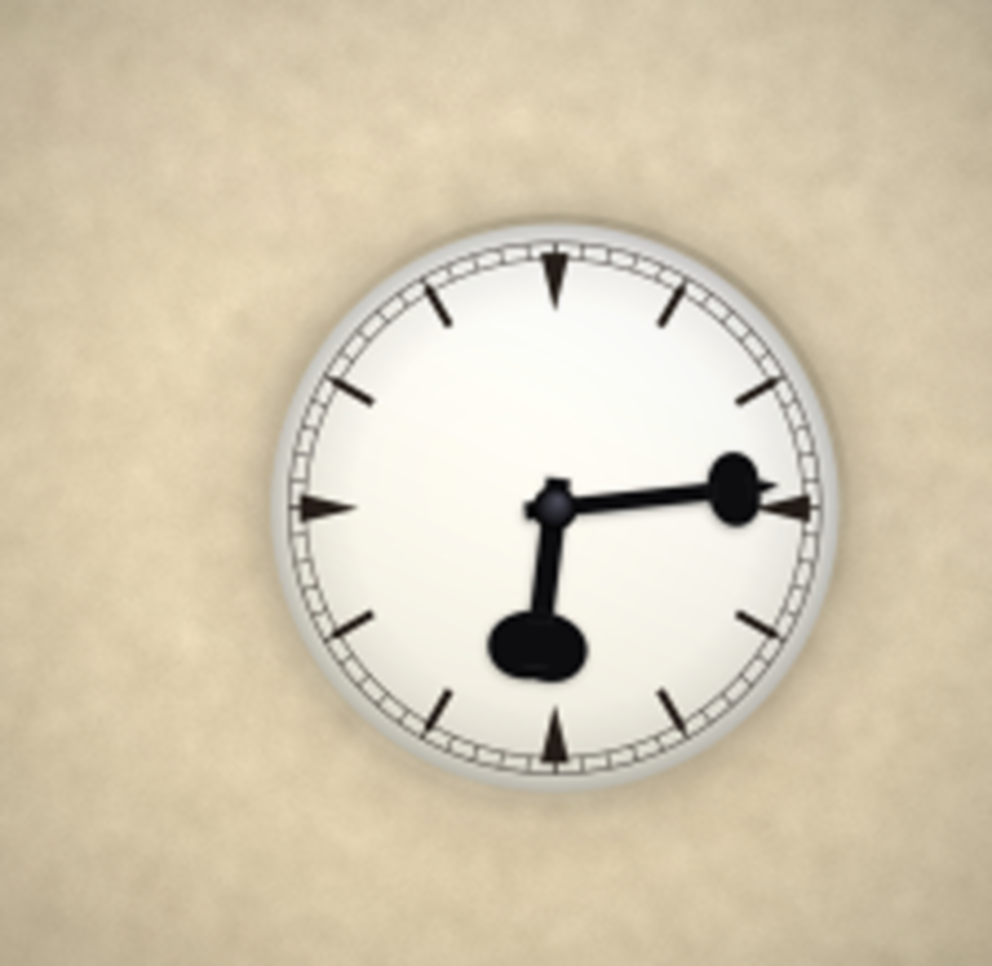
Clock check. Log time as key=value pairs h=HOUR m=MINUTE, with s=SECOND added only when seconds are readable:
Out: h=6 m=14
